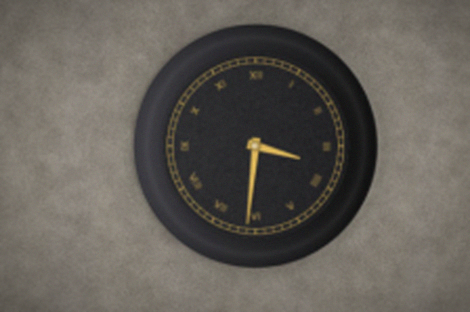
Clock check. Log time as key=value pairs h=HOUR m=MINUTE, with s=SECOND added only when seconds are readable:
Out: h=3 m=31
